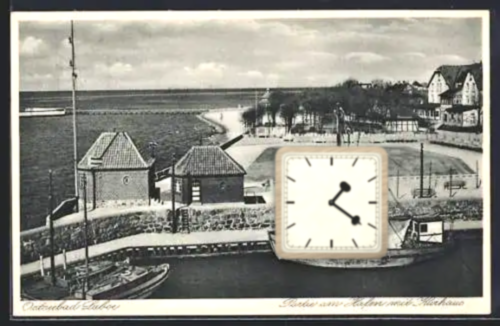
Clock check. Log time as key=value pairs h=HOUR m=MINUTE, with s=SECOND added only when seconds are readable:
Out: h=1 m=21
